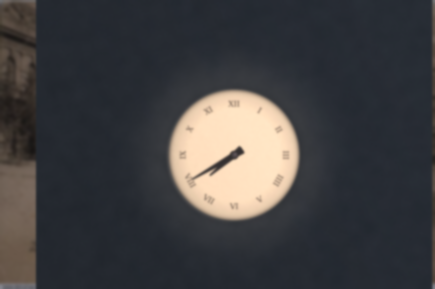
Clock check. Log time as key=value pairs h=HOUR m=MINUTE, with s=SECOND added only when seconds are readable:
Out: h=7 m=40
